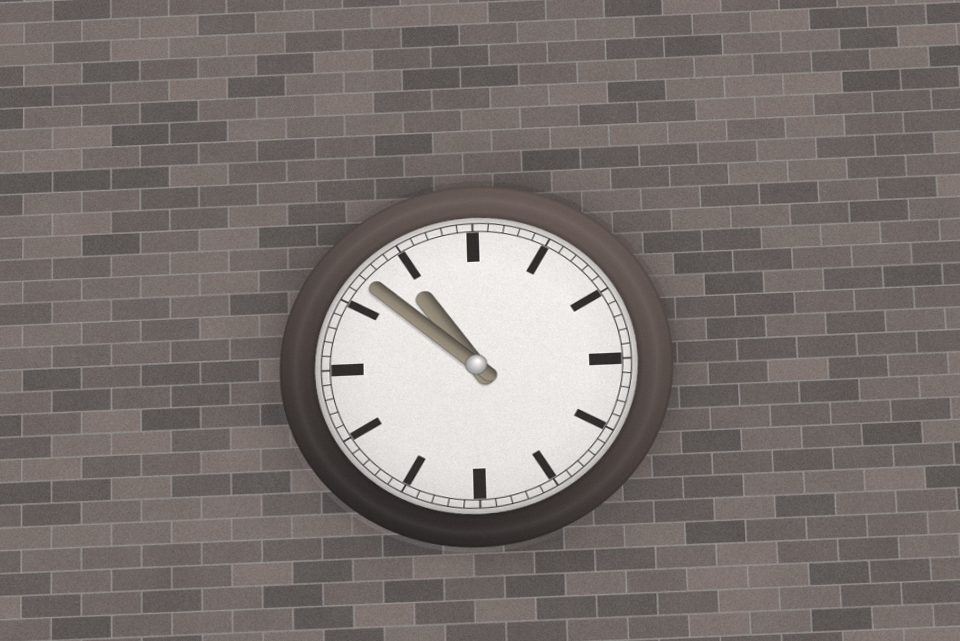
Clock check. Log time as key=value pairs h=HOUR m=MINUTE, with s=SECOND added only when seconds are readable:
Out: h=10 m=52
